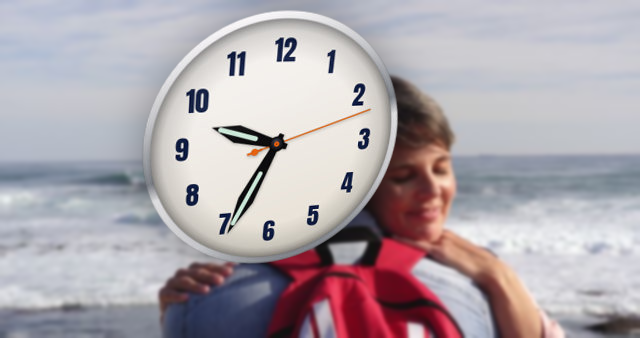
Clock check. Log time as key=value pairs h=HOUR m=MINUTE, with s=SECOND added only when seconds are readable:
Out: h=9 m=34 s=12
